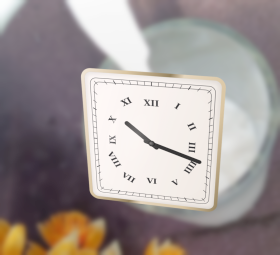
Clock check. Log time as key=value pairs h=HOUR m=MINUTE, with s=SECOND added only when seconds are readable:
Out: h=10 m=18
